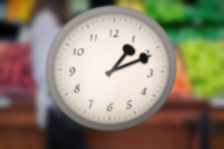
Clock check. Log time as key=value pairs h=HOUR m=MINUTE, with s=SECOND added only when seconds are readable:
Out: h=1 m=11
